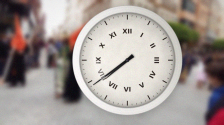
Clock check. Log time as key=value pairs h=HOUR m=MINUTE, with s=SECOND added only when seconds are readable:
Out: h=7 m=39
